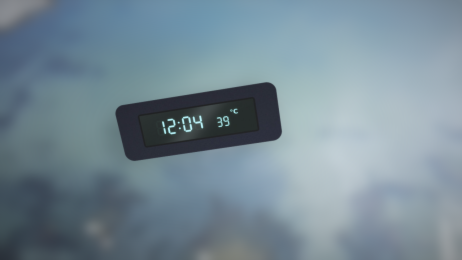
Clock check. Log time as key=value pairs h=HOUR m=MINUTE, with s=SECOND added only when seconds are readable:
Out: h=12 m=4
